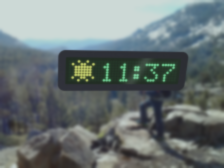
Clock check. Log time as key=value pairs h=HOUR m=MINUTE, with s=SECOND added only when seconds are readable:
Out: h=11 m=37
